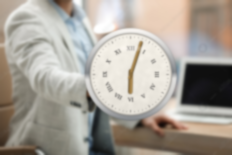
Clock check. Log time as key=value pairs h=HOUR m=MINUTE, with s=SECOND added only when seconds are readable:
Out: h=6 m=3
